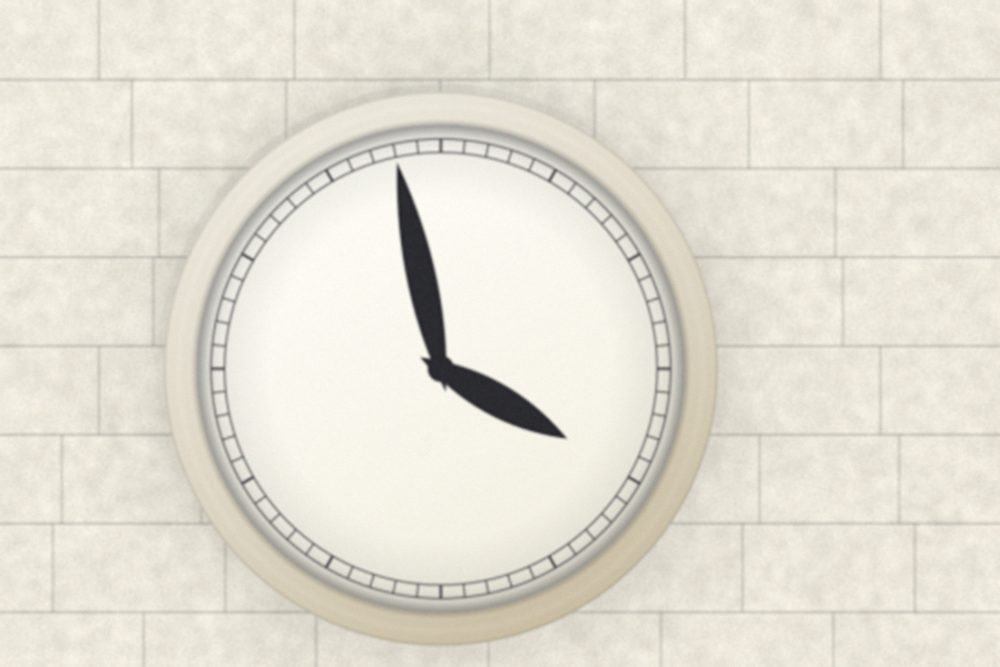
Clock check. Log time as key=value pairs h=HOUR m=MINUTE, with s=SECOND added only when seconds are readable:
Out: h=3 m=58
